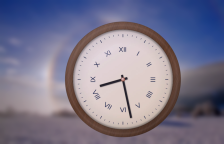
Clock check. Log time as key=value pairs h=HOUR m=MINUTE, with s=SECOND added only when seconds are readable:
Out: h=8 m=28
